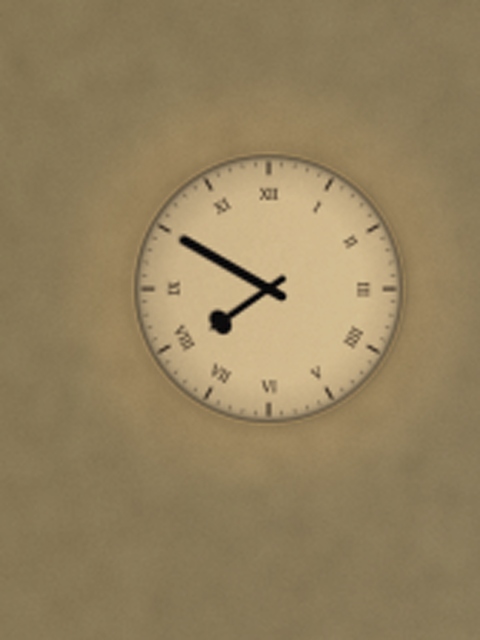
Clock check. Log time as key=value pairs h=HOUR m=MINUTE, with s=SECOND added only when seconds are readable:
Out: h=7 m=50
